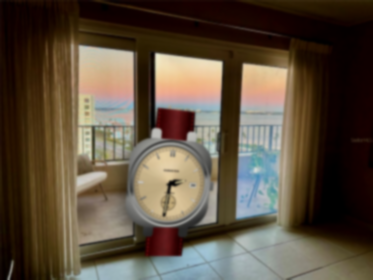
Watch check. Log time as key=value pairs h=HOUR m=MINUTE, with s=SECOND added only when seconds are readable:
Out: h=2 m=31
